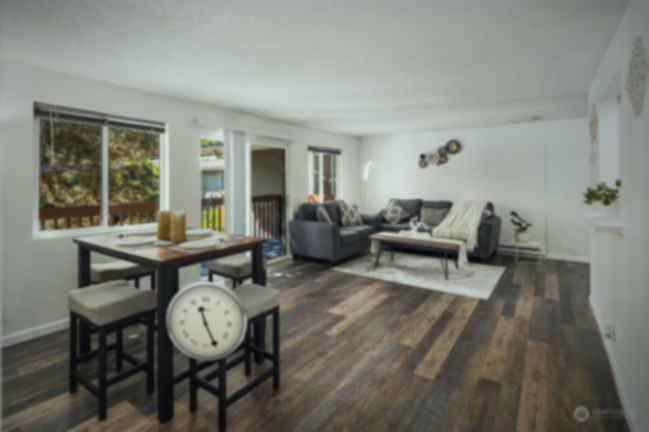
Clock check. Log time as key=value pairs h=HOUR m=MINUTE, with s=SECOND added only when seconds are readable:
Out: h=11 m=26
